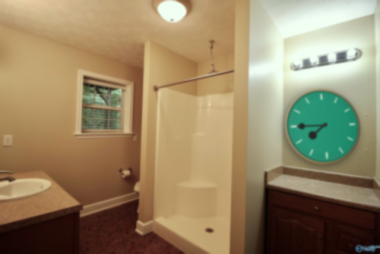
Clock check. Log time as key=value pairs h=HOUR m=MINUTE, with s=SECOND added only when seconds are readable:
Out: h=7 m=45
